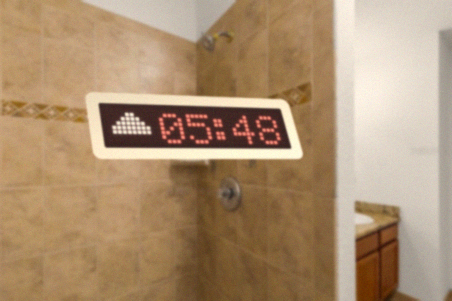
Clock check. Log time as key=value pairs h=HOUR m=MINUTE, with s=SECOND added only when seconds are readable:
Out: h=5 m=48
